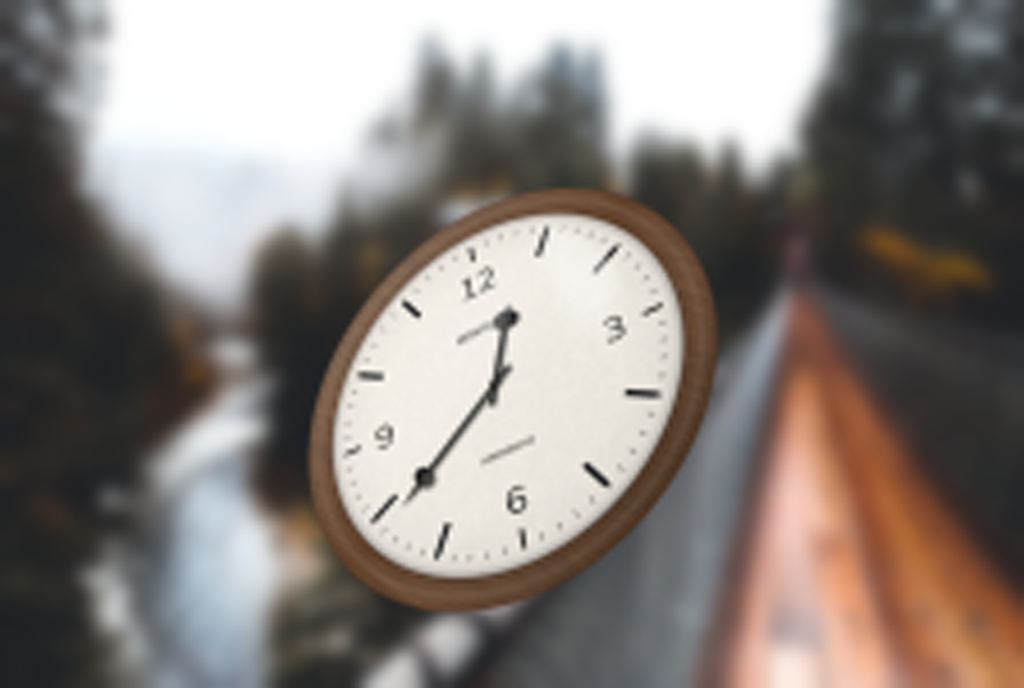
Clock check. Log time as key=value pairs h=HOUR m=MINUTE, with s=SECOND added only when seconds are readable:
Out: h=12 m=39
